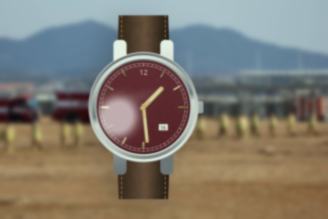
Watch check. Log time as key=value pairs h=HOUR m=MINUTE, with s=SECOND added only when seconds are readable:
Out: h=1 m=29
